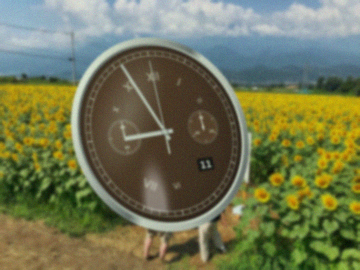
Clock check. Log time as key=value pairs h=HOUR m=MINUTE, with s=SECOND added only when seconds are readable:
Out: h=8 m=56
